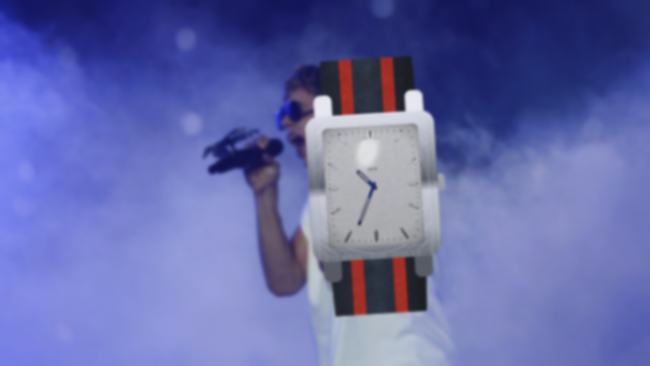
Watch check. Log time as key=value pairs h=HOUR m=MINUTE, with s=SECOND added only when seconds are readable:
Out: h=10 m=34
